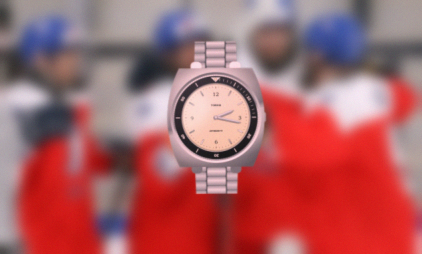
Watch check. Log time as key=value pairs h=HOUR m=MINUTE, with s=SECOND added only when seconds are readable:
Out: h=2 m=17
